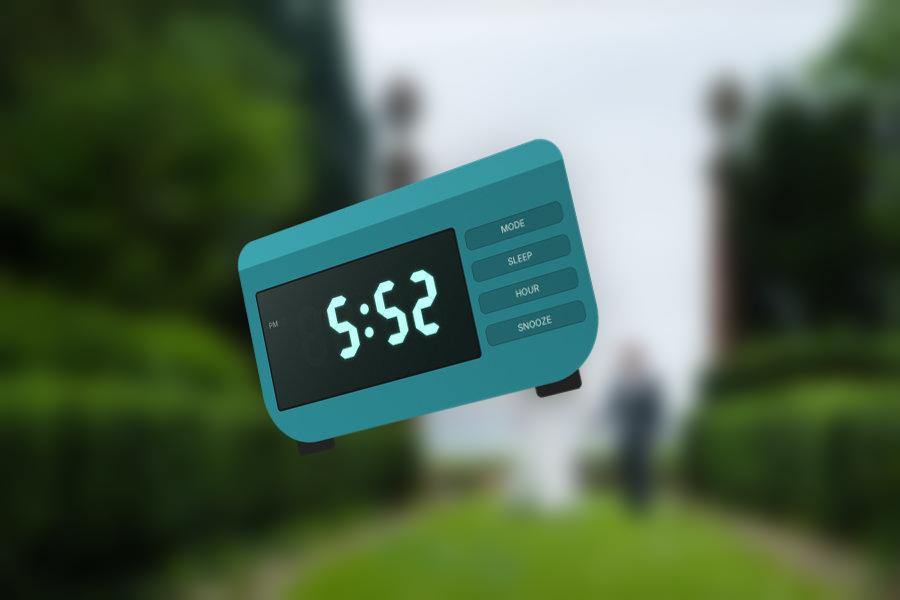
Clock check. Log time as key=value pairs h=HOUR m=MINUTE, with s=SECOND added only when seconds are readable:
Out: h=5 m=52
